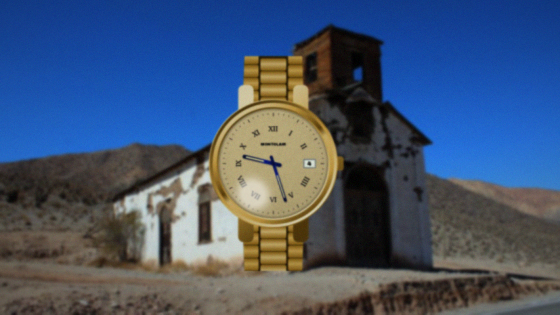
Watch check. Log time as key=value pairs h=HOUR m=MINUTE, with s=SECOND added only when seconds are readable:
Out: h=9 m=27
